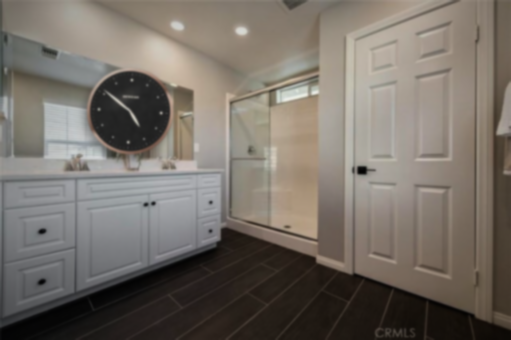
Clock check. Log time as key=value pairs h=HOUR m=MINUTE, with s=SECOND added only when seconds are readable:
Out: h=4 m=51
